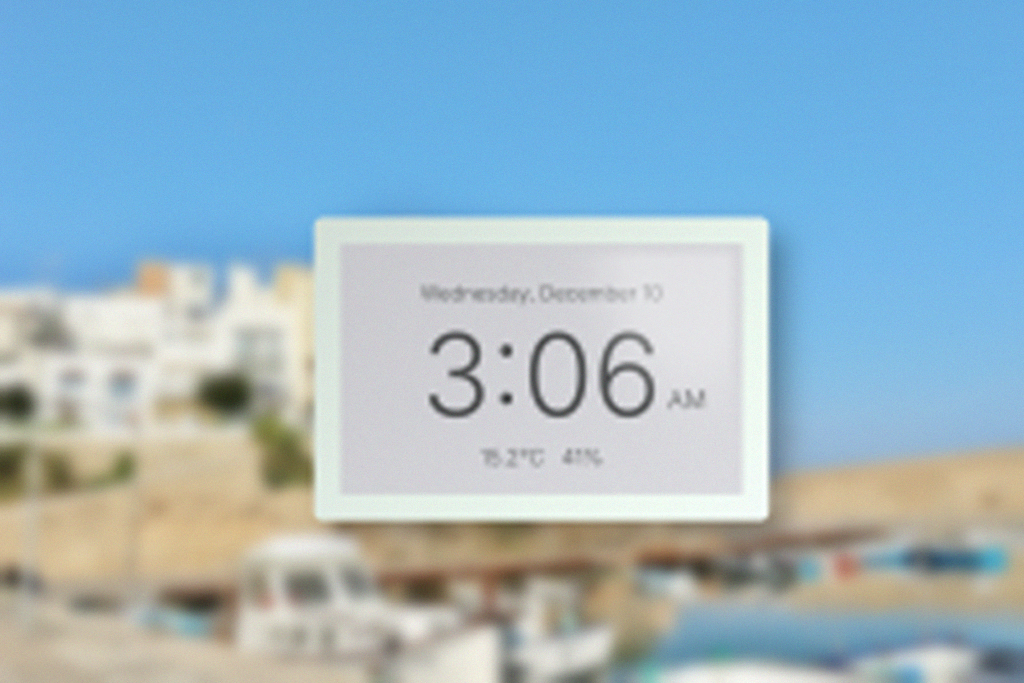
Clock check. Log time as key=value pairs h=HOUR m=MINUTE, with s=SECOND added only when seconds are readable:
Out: h=3 m=6
